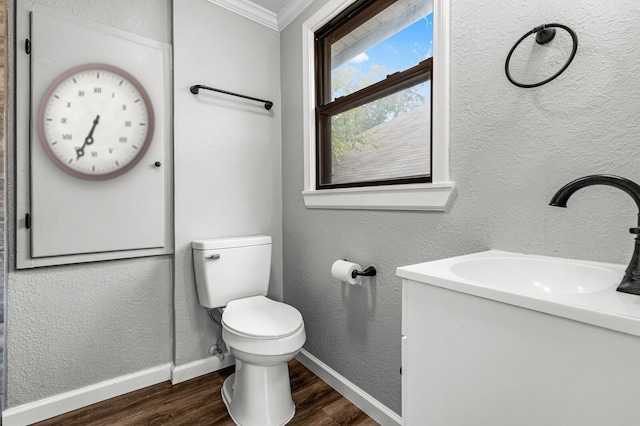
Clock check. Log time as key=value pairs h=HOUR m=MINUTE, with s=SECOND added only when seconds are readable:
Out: h=6 m=34
